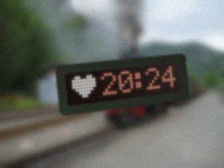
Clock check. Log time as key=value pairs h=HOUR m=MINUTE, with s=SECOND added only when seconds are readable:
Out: h=20 m=24
